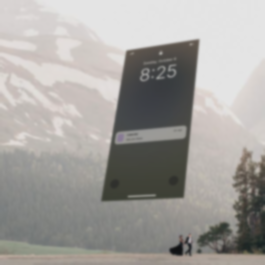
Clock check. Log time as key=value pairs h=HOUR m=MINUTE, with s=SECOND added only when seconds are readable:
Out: h=8 m=25
